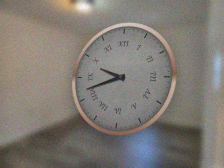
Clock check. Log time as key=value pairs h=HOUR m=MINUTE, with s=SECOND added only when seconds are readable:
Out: h=9 m=42
